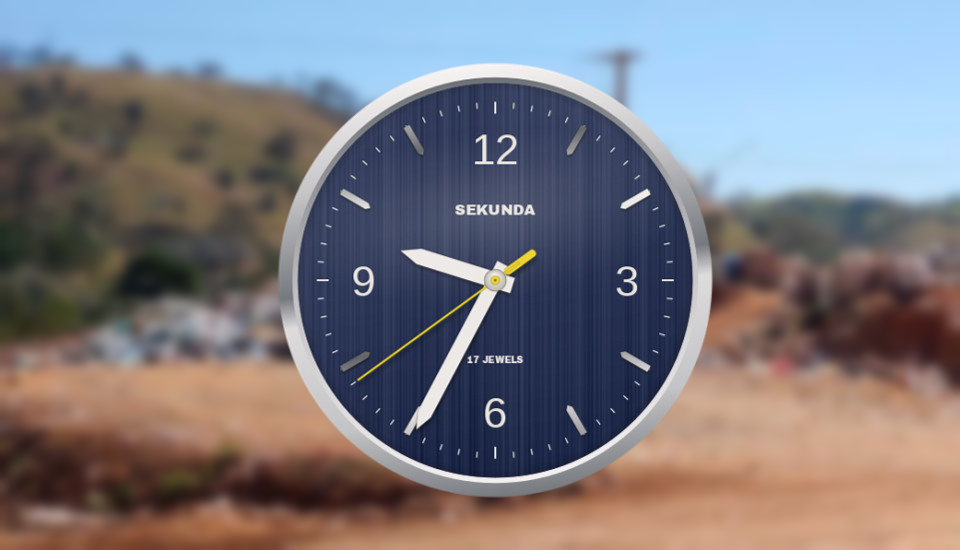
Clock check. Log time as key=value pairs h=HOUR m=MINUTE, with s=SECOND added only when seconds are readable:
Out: h=9 m=34 s=39
